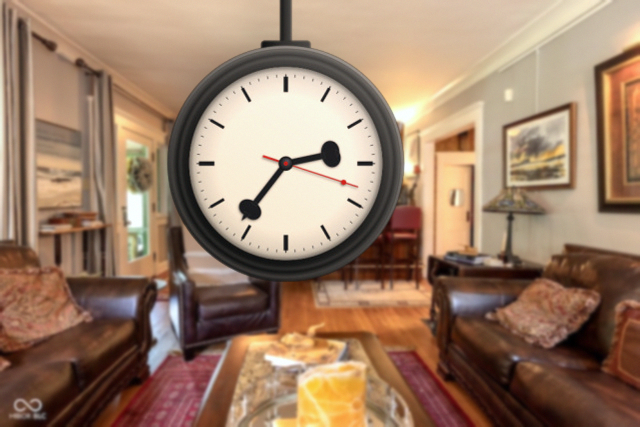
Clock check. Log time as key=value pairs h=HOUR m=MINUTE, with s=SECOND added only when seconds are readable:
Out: h=2 m=36 s=18
